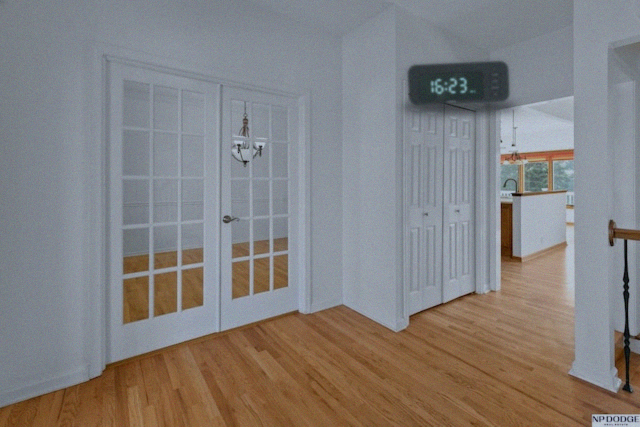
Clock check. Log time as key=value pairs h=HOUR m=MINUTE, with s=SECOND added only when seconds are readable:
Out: h=16 m=23
